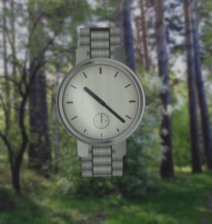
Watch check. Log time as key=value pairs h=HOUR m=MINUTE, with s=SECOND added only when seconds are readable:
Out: h=10 m=22
